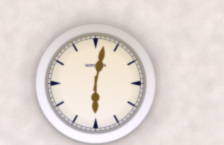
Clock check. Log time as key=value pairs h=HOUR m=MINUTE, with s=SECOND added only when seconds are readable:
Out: h=6 m=2
